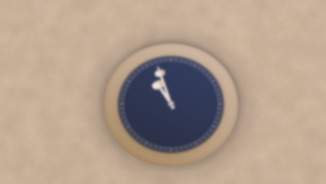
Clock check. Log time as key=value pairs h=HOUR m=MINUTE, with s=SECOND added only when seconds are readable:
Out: h=10 m=57
